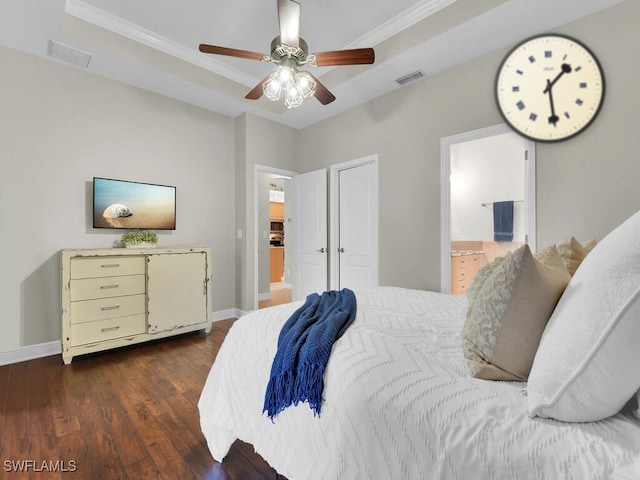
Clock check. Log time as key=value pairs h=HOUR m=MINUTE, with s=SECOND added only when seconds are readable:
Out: h=1 m=29
